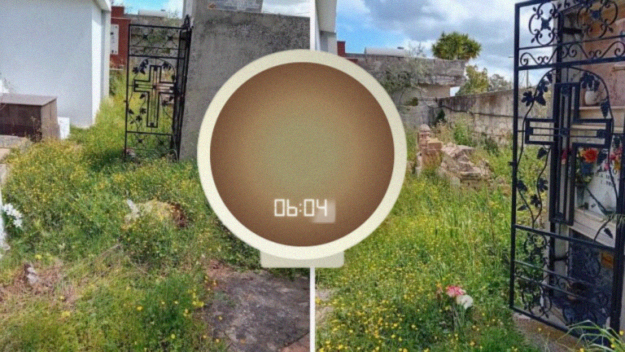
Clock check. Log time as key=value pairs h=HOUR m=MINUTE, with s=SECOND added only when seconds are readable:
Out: h=6 m=4
